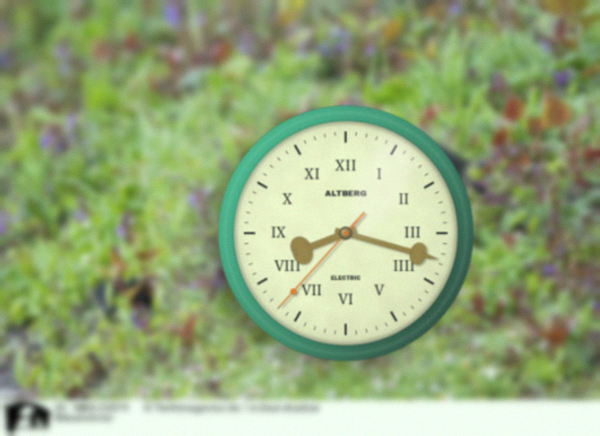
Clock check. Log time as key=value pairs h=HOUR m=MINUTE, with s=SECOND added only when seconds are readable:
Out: h=8 m=17 s=37
